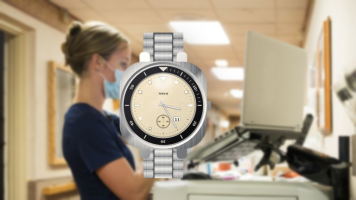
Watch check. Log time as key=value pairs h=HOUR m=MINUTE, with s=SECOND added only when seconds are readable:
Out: h=3 m=25
